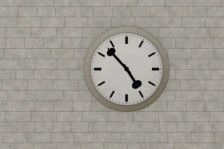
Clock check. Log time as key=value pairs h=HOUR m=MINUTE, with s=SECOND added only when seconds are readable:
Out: h=4 m=53
